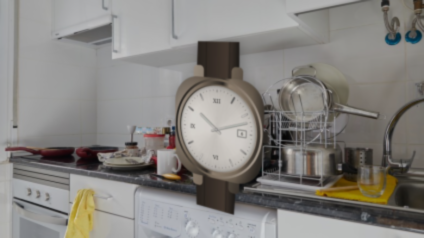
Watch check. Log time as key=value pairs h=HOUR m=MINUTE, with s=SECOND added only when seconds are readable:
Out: h=10 m=12
